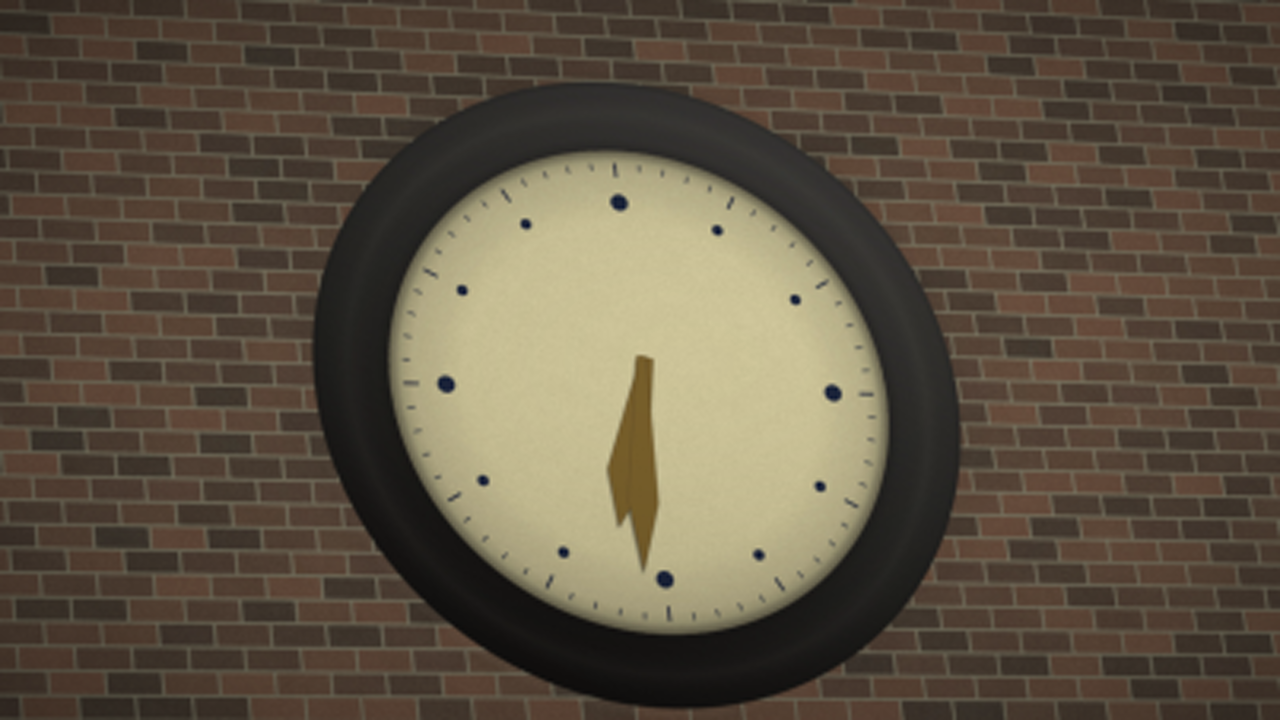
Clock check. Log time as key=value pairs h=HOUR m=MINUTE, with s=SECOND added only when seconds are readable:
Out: h=6 m=31
